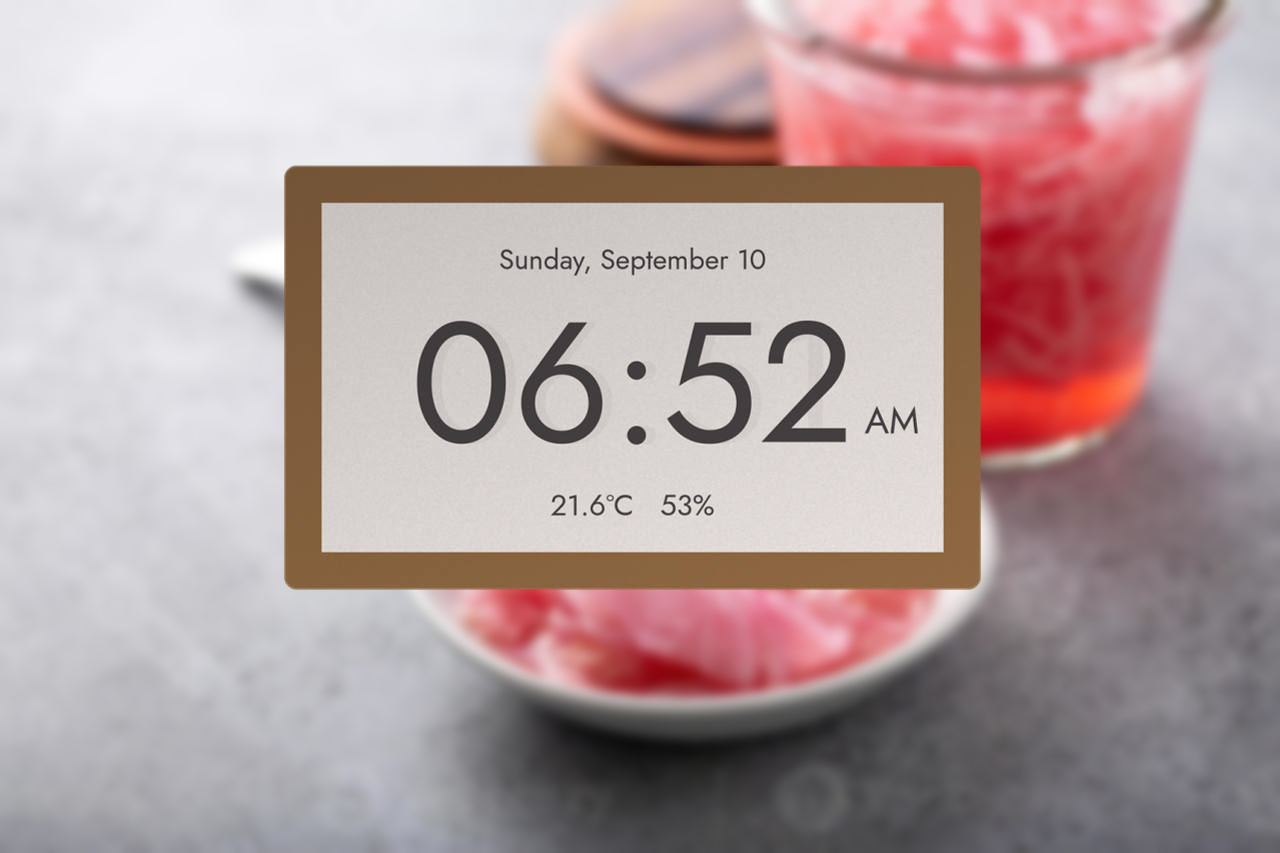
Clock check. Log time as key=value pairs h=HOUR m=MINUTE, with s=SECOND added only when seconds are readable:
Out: h=6 m=52
